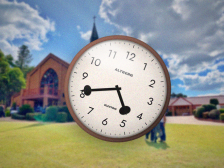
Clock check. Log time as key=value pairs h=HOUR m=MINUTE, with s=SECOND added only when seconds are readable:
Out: h=4 m=41
